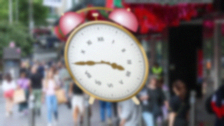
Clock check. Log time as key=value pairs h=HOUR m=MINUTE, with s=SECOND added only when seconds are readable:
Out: h=3 m=45
